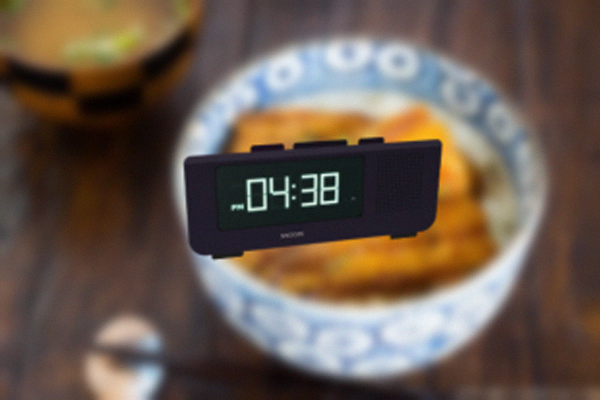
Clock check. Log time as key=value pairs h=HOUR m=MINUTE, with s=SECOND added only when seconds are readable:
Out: h=4 m=38
